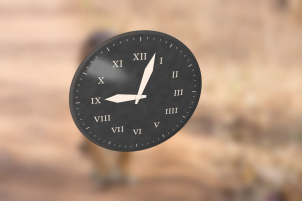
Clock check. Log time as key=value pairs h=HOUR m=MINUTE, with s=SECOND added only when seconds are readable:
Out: h=9 m=3
